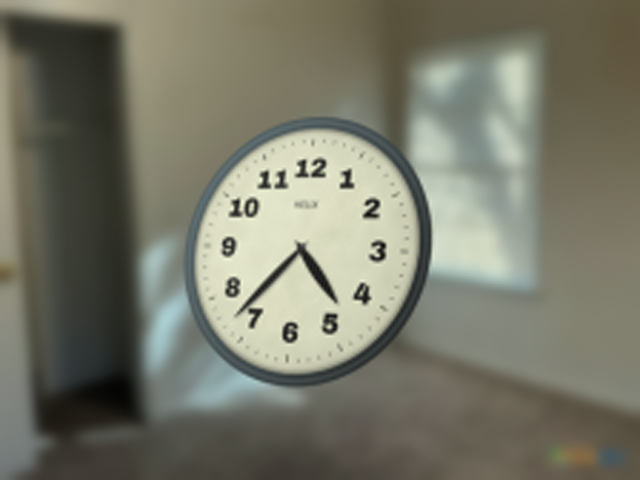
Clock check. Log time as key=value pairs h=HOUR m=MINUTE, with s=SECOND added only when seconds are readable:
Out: h=4 m=37
